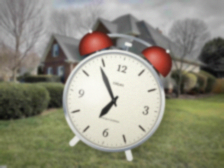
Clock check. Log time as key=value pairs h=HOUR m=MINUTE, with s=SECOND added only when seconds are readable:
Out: h=6 m=54
